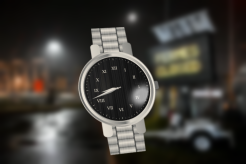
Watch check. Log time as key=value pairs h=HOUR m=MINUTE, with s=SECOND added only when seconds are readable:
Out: h=8 m=42
